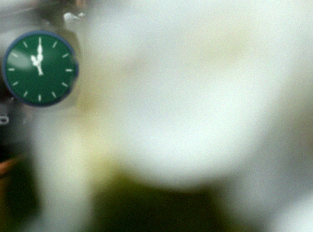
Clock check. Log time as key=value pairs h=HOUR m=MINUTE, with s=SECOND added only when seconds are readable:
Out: h=11 m=0
